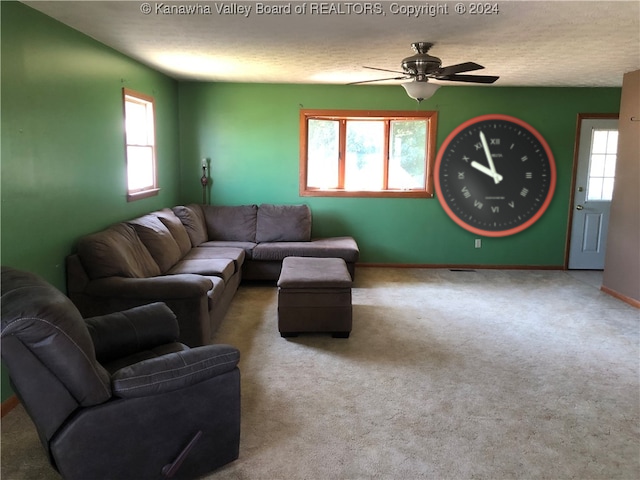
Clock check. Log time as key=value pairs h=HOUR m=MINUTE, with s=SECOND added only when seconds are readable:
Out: h=9 m=57
